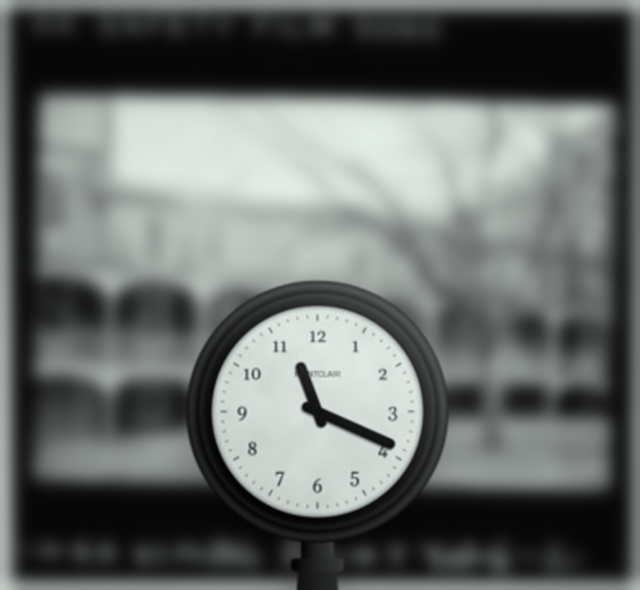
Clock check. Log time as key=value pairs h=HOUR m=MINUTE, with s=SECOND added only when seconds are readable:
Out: h=11 m=19
